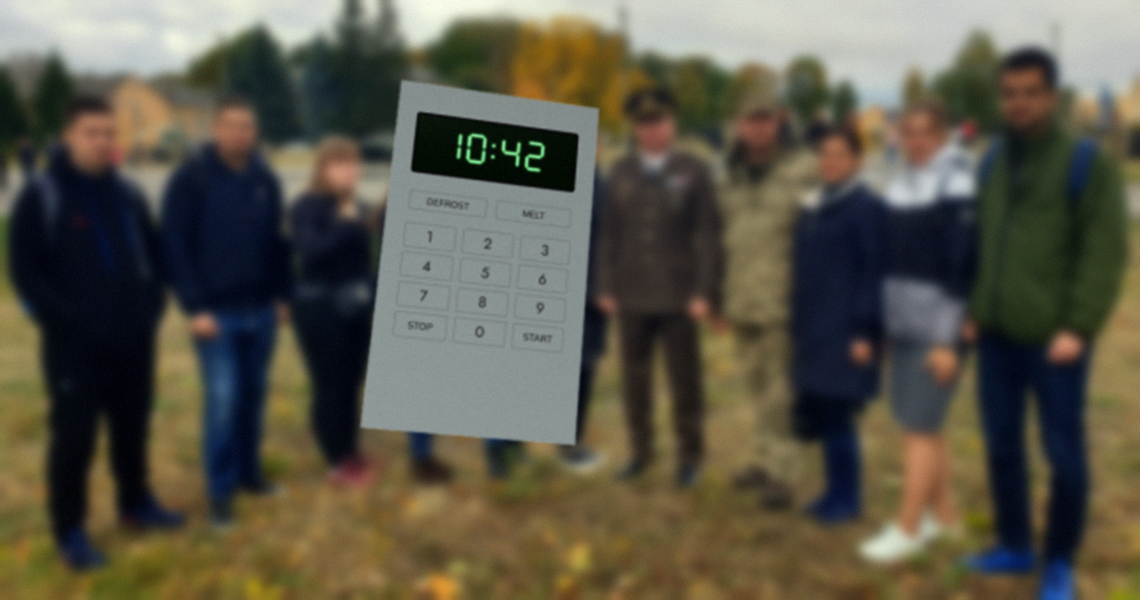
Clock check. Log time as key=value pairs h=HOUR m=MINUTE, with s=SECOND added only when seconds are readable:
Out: h=10 m=42
